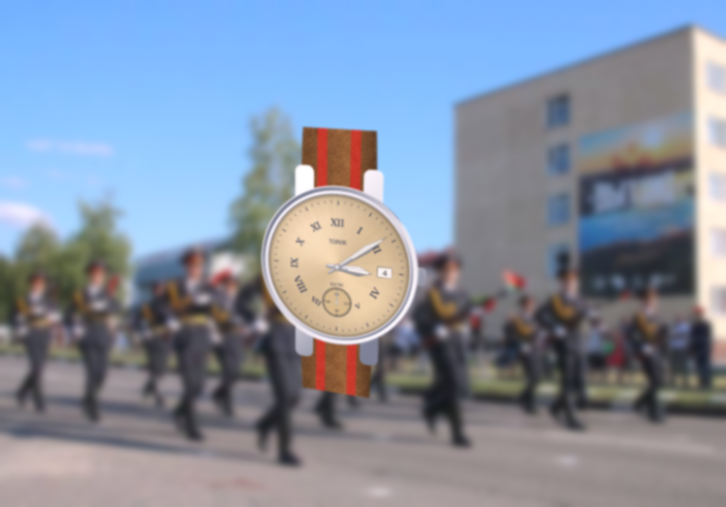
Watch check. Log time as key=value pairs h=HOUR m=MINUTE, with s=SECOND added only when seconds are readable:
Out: h=3 m=9
